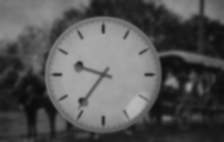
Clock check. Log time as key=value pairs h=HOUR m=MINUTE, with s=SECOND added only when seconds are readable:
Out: h=9 m=36
